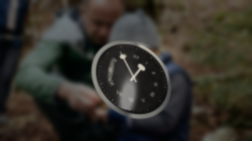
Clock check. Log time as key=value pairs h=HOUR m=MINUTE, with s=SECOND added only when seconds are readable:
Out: h=12 m=54
